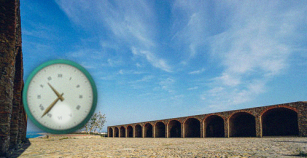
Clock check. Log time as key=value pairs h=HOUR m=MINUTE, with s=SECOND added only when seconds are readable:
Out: h=10 m=37
